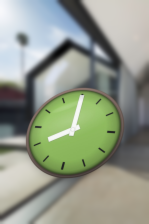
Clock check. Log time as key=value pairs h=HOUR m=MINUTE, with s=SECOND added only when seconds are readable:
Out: h=8 m=0
